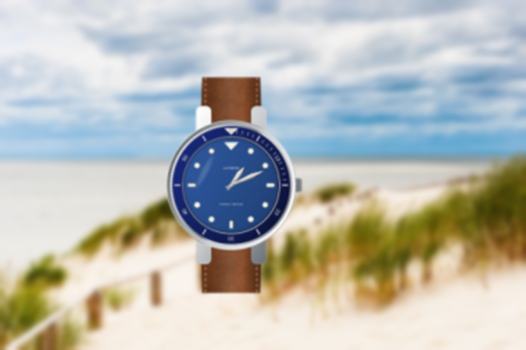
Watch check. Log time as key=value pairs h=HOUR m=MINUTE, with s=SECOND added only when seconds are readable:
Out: h=1 m=11
